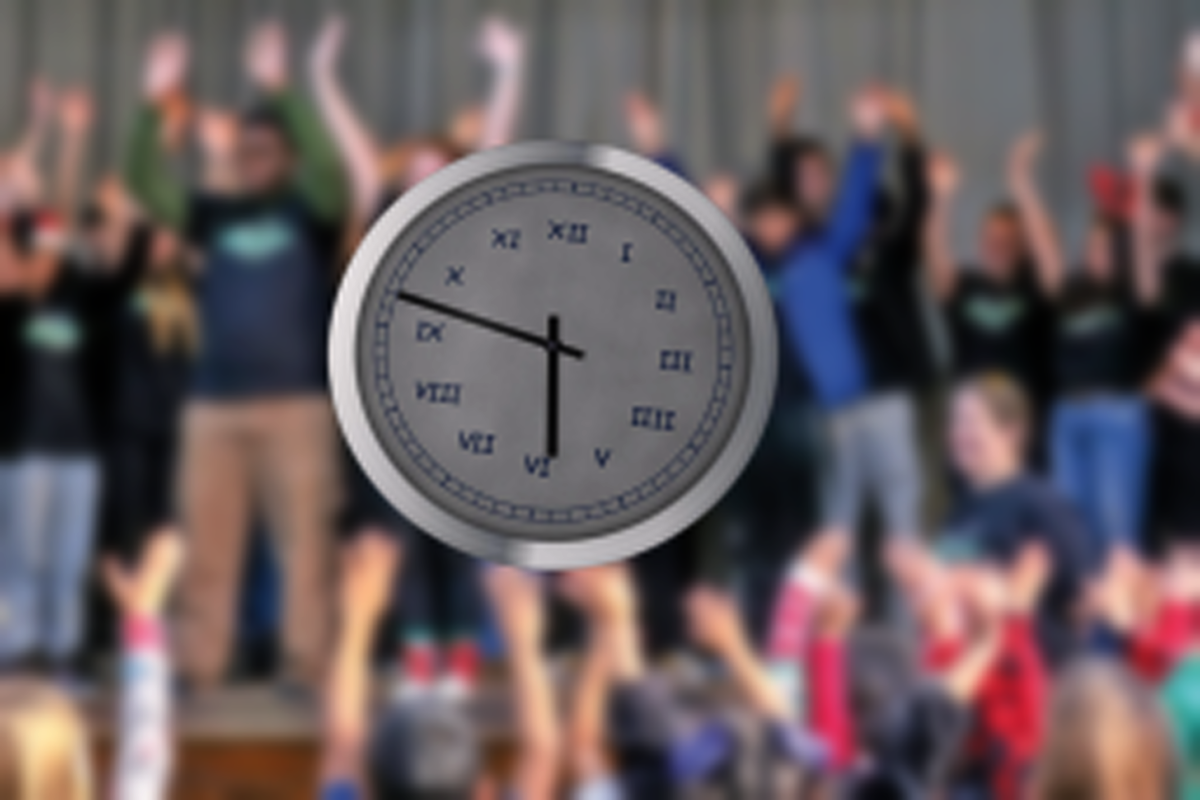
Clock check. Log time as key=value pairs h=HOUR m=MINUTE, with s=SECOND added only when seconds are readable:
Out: h=5 m=47
